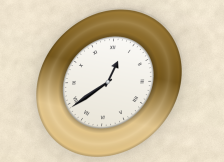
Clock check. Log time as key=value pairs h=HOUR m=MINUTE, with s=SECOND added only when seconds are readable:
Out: h=12 m=39
